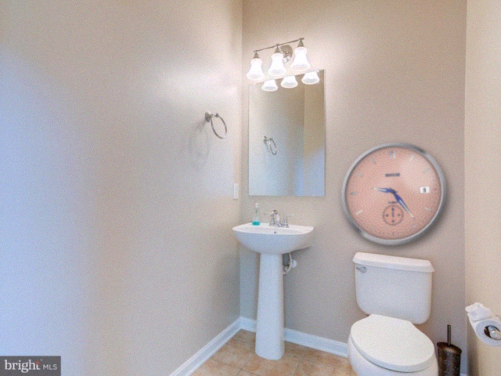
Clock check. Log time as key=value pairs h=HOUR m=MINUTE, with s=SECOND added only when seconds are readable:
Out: h=9 m=24
